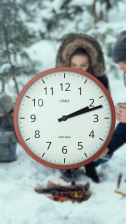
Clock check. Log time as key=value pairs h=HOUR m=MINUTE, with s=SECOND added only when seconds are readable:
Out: h=2 m=12
